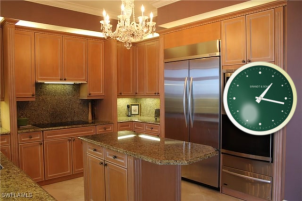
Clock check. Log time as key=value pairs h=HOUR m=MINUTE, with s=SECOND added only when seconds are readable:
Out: h=1 m=17
